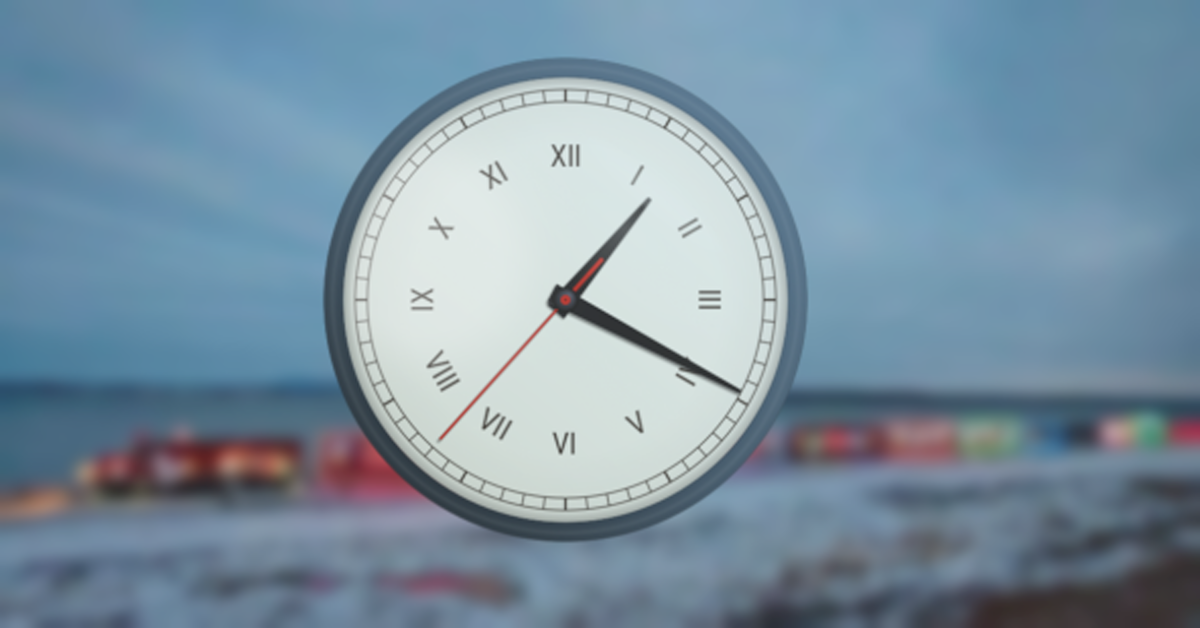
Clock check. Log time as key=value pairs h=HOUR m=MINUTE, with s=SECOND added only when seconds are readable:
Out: h=1 m=19 s=37
